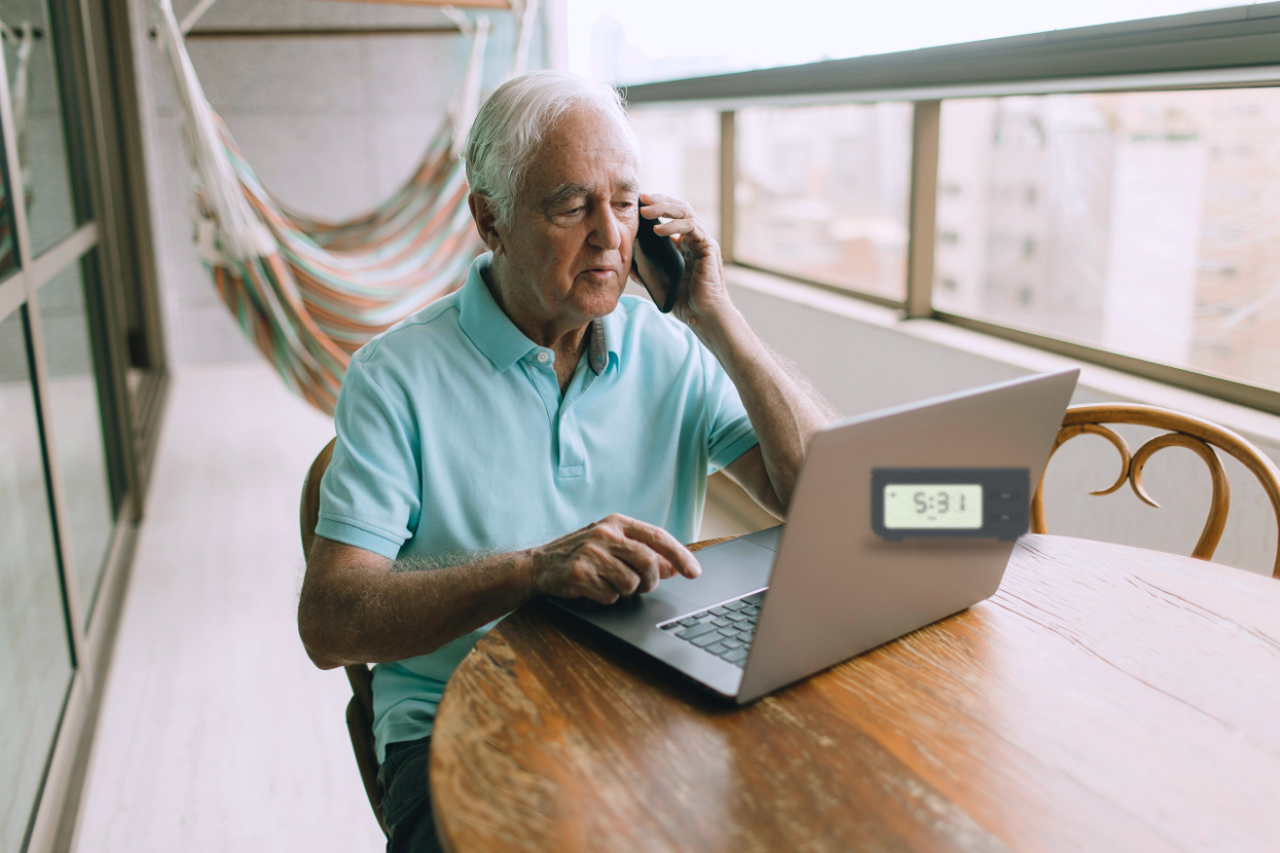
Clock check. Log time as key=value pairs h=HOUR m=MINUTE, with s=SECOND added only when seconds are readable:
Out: h=5 m=31
